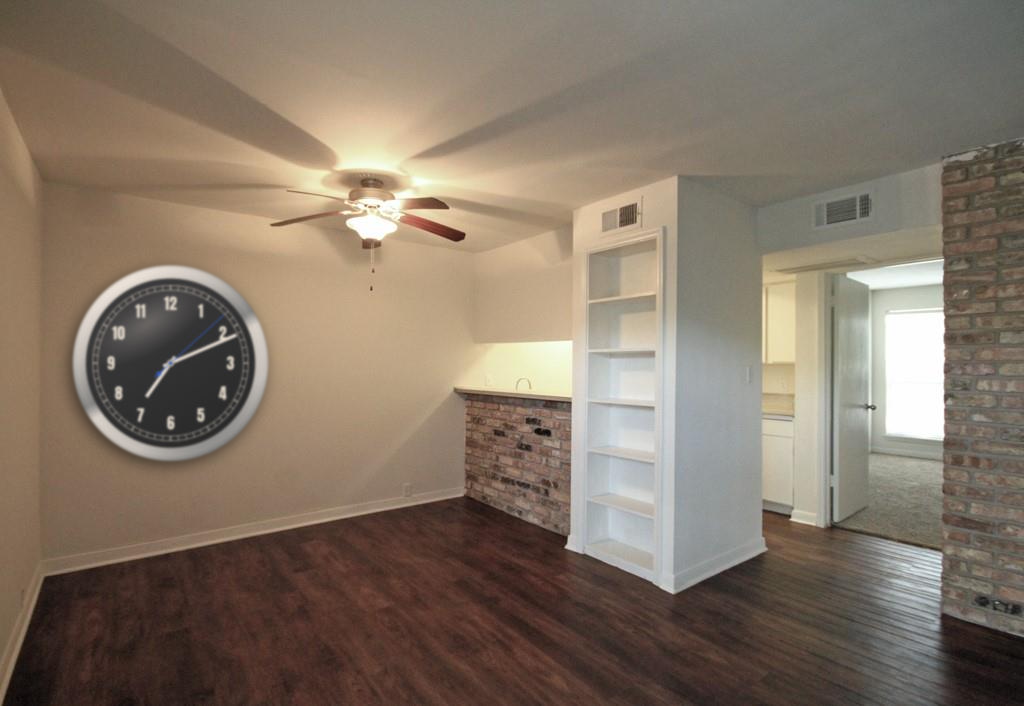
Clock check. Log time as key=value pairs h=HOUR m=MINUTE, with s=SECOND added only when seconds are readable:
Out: h=7 m=11 s=8
